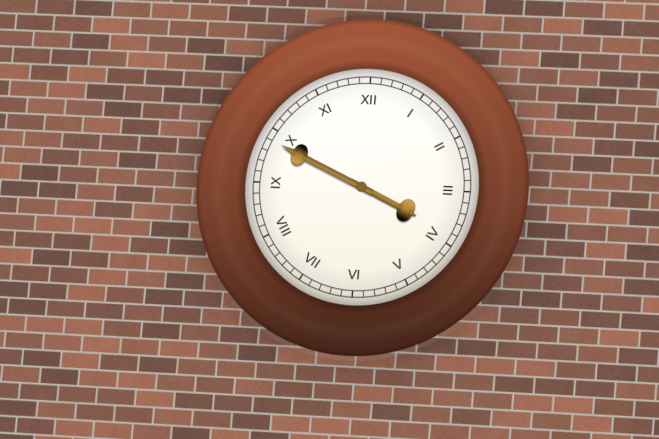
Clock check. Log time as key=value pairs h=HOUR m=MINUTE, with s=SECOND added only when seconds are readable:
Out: h=3 m=49
